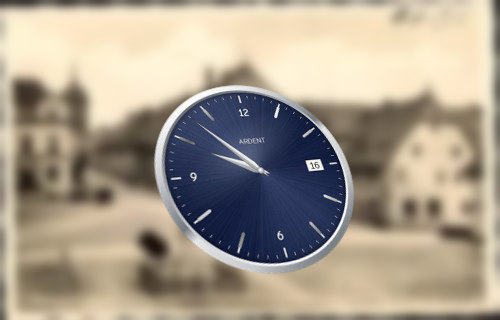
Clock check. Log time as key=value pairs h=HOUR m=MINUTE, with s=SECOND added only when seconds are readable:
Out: h=9 m=53
